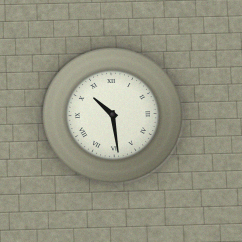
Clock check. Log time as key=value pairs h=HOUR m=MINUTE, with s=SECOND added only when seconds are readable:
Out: h=10 m=29
